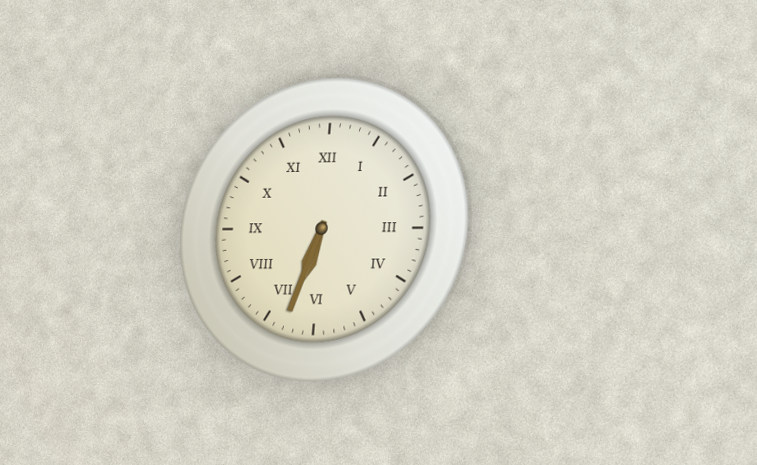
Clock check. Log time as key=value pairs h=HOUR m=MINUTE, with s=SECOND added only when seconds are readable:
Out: h=6 m=33
